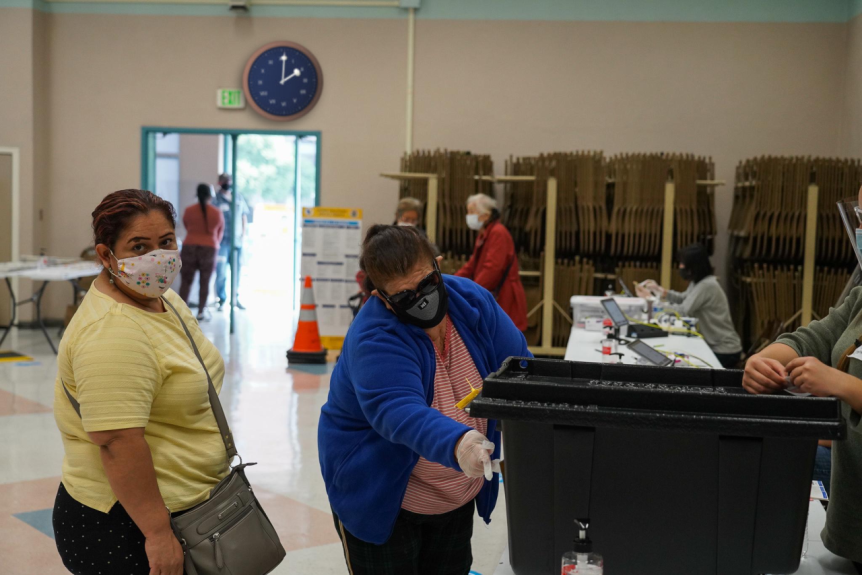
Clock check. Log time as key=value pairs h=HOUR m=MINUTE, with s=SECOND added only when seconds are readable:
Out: h=2 m=1
